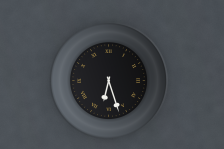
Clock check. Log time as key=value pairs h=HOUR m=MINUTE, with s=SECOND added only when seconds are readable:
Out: h=6 m=27
